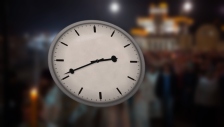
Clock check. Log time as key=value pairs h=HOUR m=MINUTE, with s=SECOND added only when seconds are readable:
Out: h=2 m=41
